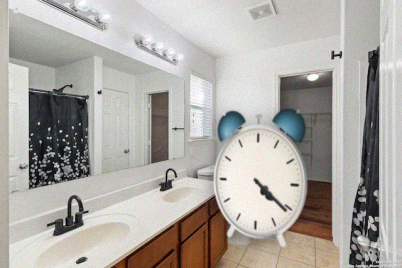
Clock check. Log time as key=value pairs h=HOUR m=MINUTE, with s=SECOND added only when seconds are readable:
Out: h=4 m=21
